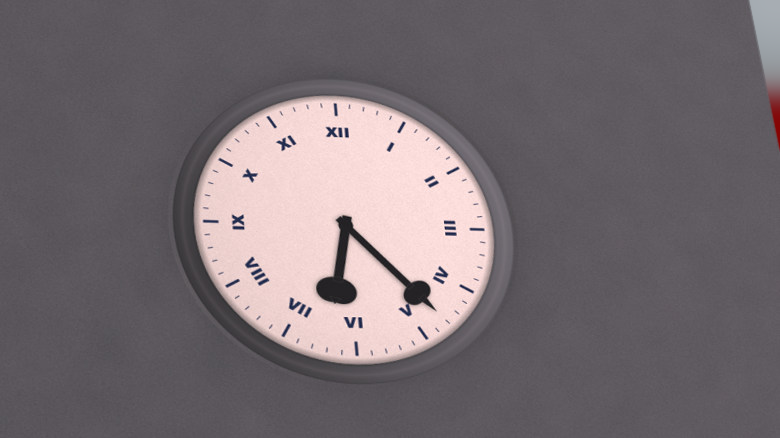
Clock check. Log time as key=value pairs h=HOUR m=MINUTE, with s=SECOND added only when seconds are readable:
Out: h=6 m=23
